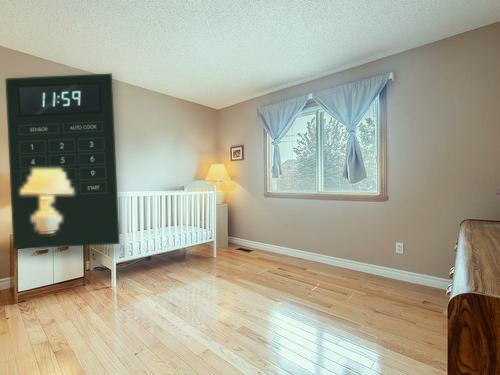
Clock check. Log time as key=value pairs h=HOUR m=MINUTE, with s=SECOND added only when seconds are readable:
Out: h=11 m=59
